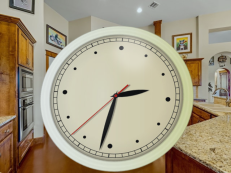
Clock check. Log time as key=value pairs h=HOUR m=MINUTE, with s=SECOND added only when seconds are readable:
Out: h=2 m=31 s=37
